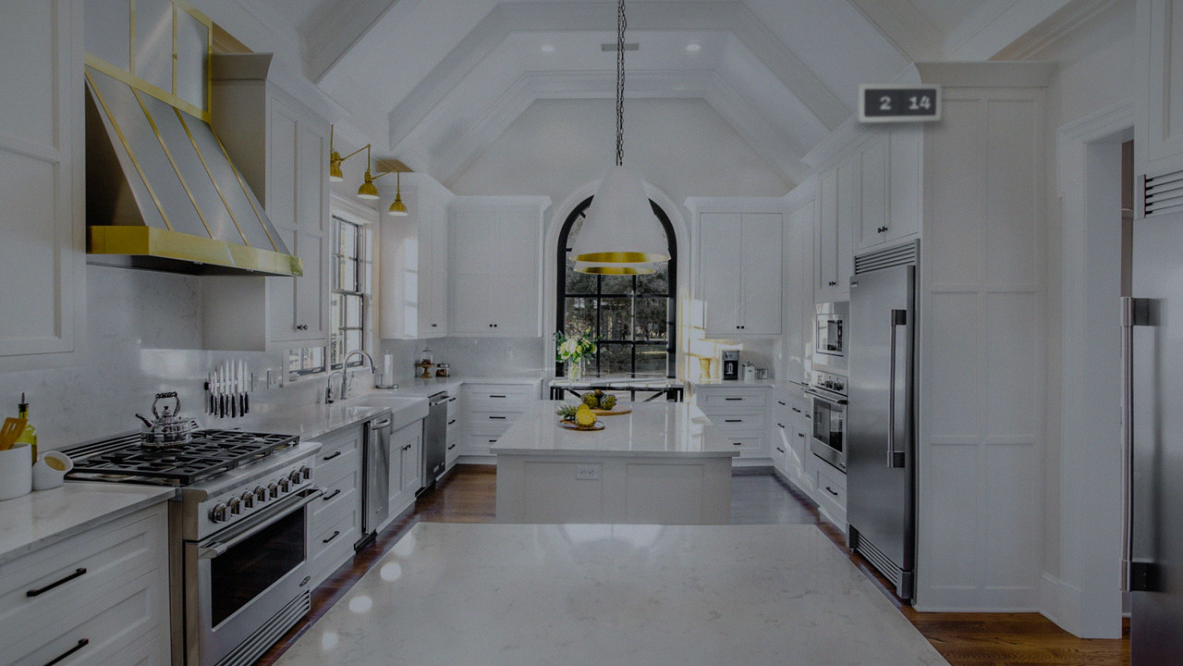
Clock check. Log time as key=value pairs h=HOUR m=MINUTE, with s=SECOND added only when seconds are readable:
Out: h=2 m=14
